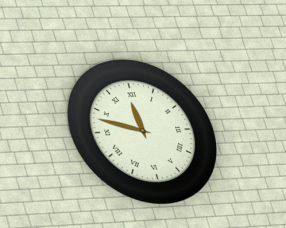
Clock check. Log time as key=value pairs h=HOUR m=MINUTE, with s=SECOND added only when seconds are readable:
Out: h=11 m=48
